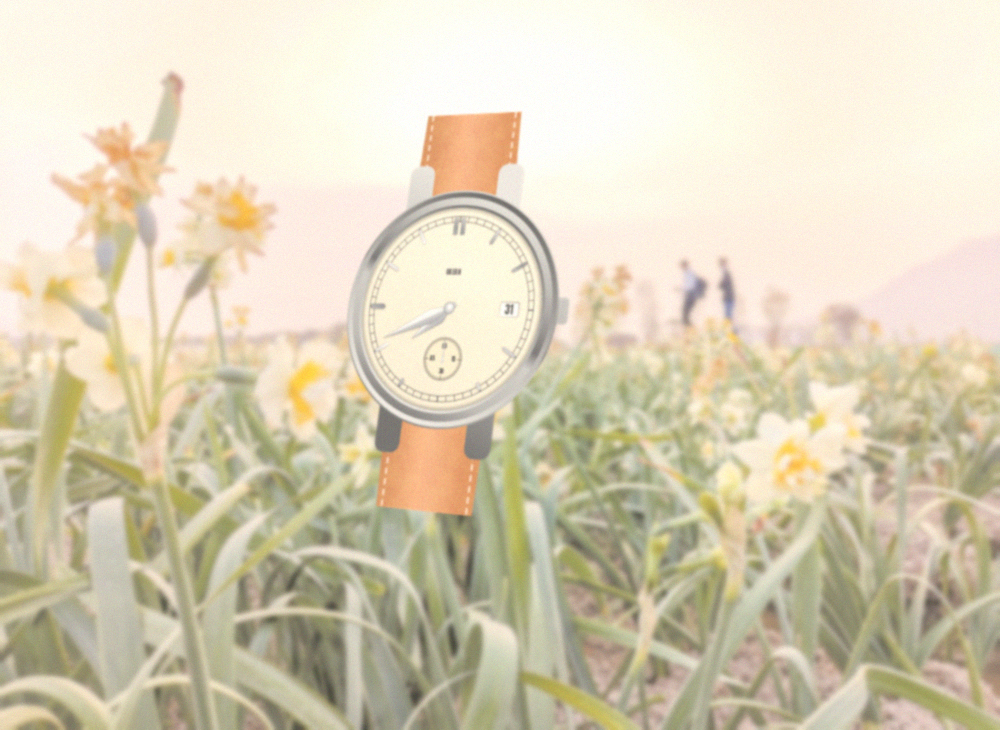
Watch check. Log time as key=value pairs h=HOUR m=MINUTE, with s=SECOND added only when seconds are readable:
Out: h=7 m=41
